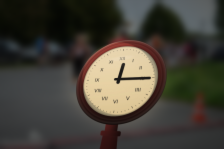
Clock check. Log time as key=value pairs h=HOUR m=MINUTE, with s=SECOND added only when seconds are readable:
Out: h=12 m=15
